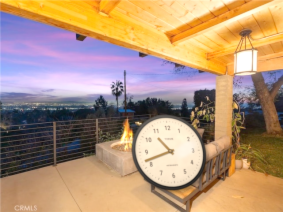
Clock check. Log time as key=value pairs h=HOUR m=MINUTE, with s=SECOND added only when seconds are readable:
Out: h=10 m=42
